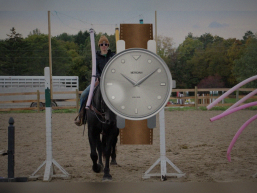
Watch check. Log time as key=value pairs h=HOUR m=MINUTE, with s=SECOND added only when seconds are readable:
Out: h=10 m=9
